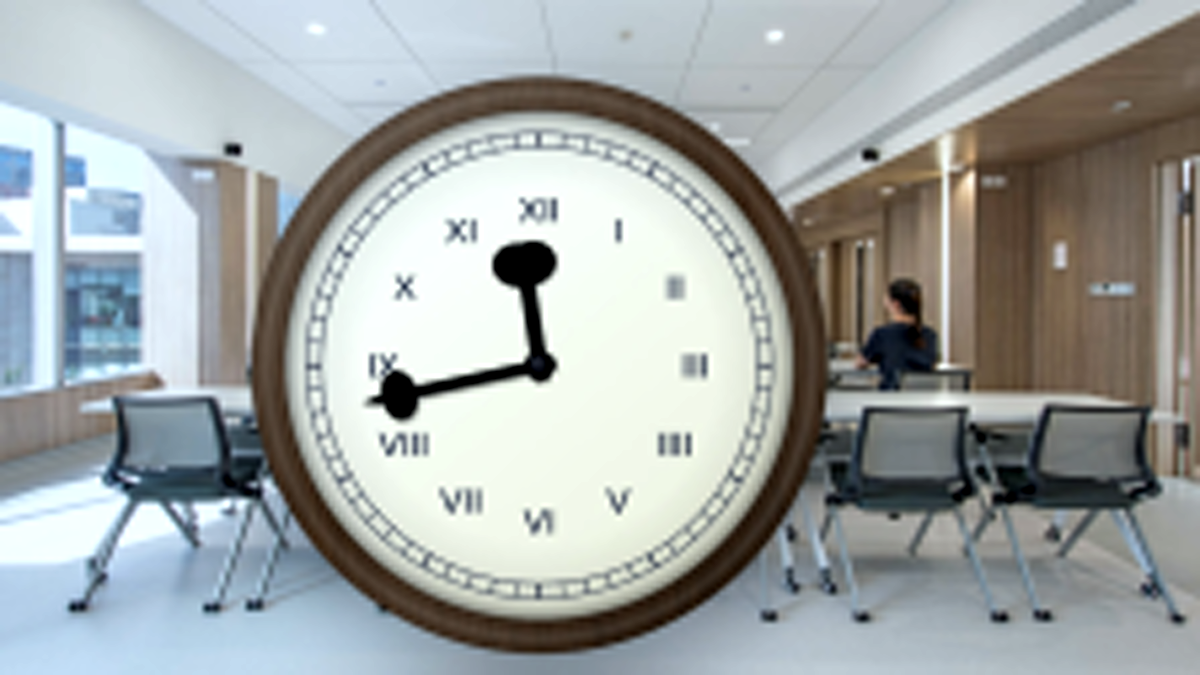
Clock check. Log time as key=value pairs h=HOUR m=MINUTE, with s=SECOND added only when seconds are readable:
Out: h=11 m=43
